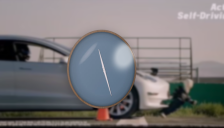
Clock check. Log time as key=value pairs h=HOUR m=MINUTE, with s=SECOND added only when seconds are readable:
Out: h=11 m=27
